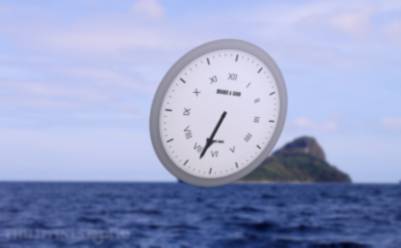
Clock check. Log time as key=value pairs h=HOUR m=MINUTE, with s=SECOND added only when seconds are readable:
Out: h=6 m=33
